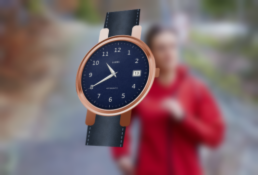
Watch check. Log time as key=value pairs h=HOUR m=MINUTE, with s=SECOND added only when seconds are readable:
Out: h=10 m=40
